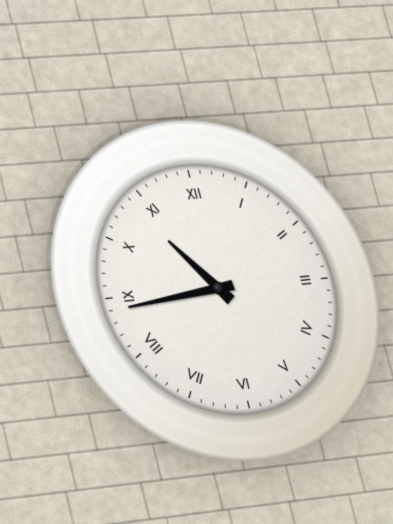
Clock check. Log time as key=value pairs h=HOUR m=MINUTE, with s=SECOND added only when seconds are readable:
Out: h=10 m=44
